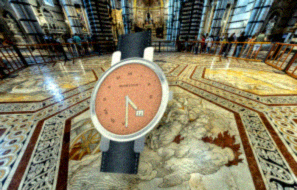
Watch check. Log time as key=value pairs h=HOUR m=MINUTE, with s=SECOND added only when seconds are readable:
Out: h=4 m=29
